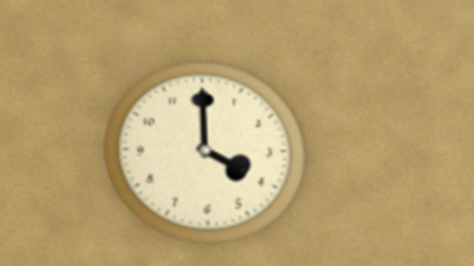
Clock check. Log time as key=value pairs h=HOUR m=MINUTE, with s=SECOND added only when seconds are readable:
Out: h=4 m=0
